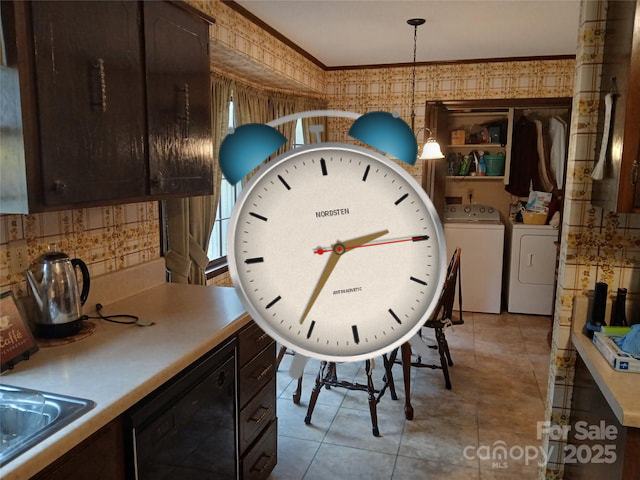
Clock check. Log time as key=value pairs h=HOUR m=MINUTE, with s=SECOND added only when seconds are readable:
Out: h=2 m=36 s=15
